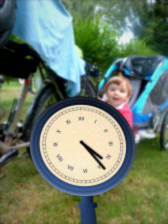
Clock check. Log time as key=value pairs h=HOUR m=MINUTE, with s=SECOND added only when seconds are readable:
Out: h=4 m=24
